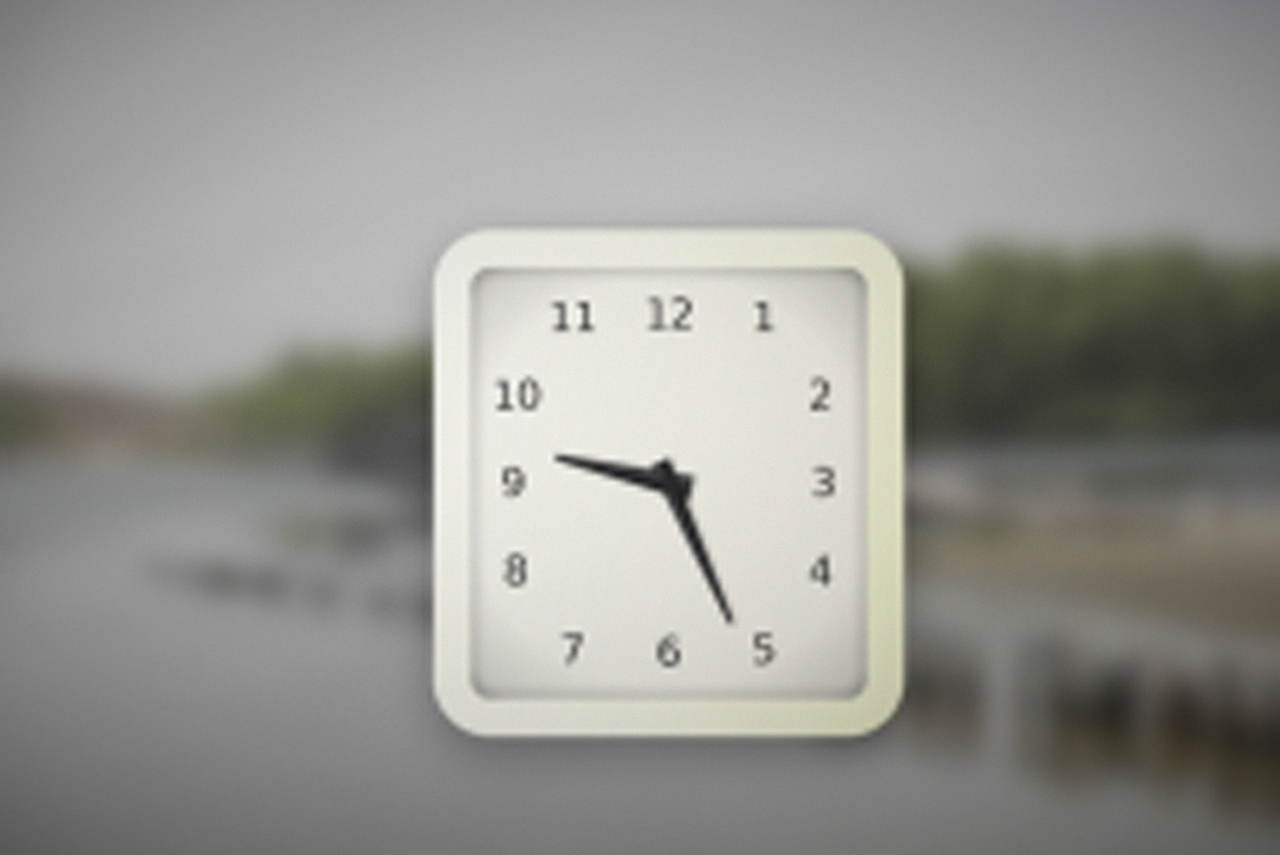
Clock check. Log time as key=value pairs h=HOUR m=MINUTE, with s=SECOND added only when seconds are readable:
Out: h=9 m=26
